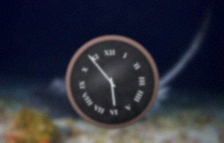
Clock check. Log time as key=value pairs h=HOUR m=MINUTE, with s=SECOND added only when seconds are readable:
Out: h=5 m=54
